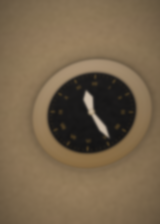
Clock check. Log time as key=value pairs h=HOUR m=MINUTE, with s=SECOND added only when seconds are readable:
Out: h=11 m=24
